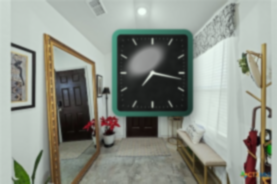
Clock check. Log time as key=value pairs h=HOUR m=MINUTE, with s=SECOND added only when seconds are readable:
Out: h=7 m=17
